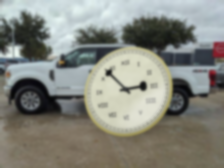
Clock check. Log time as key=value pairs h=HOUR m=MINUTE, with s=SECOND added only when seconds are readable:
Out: h=2 m=53
